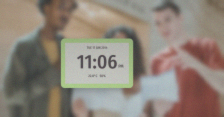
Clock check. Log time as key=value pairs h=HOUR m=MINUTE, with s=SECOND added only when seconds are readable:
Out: h=11 m=6
